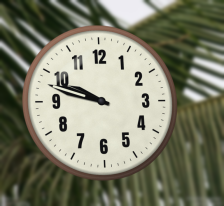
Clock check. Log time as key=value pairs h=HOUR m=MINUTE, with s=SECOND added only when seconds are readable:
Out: h=9 m=48
